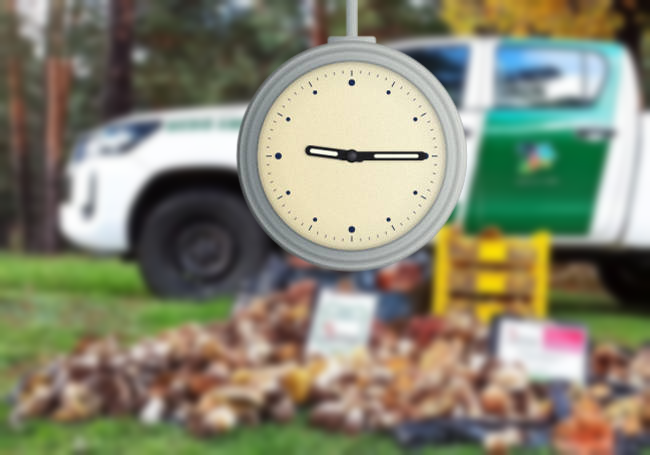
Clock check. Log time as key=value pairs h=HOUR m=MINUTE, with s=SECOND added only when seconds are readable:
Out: h=9 m=15
